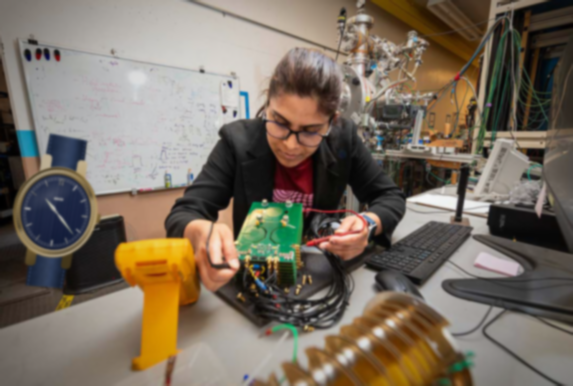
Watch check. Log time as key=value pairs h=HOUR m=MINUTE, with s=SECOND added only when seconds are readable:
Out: h=10 m=22
